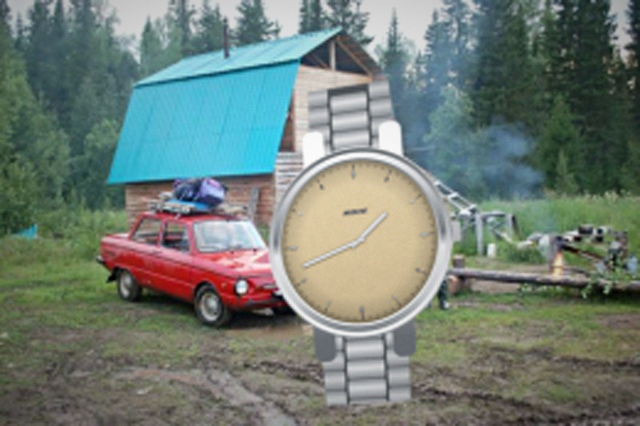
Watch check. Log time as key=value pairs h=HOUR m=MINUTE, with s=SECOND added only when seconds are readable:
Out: h=1 m=42
